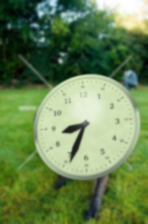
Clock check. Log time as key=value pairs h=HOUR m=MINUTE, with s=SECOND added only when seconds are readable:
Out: h=8 m=34
